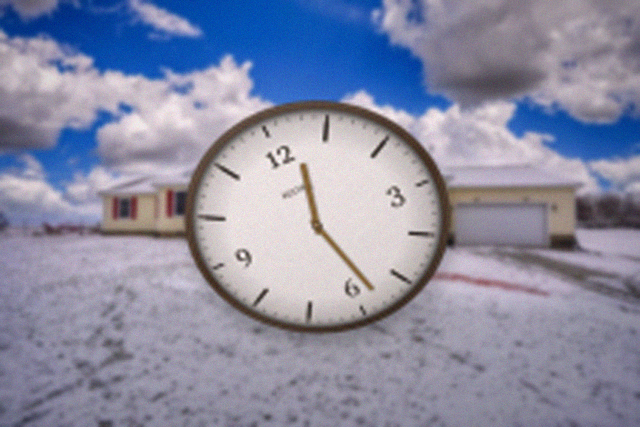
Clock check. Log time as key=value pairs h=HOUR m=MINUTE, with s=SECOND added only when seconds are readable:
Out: h=12 m=28
